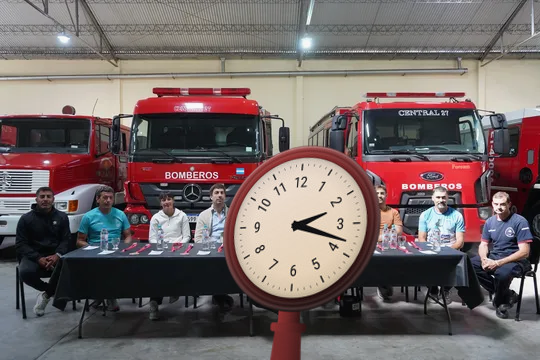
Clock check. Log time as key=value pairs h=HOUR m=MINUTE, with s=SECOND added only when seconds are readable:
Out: h=2 m=18
